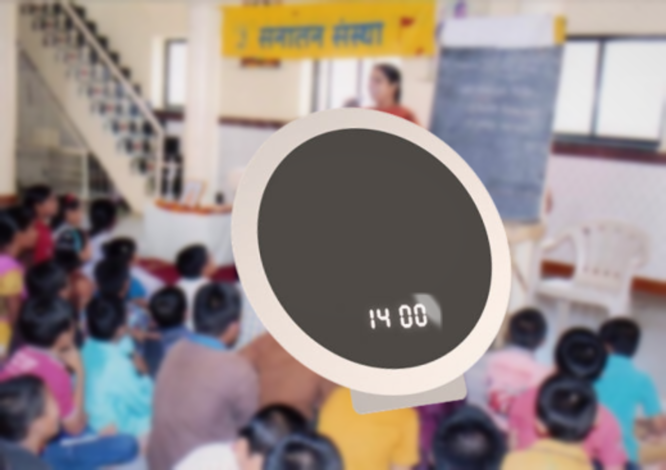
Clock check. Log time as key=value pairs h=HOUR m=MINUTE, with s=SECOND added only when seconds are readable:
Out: h=14 m=0
